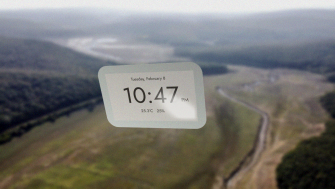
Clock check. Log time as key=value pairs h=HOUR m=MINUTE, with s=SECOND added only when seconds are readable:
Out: h=10 m=47
